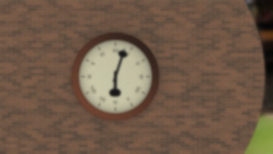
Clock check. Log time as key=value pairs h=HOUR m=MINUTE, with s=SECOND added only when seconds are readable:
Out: h=6 m=3
